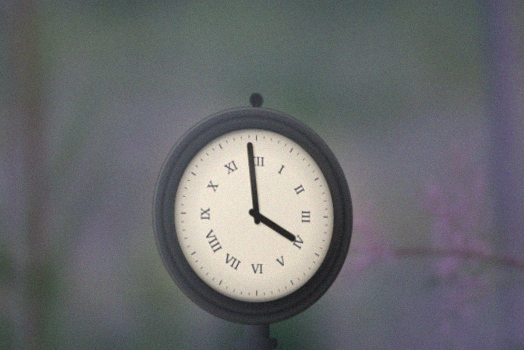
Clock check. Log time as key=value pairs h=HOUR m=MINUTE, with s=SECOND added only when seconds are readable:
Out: h=3 m=59
